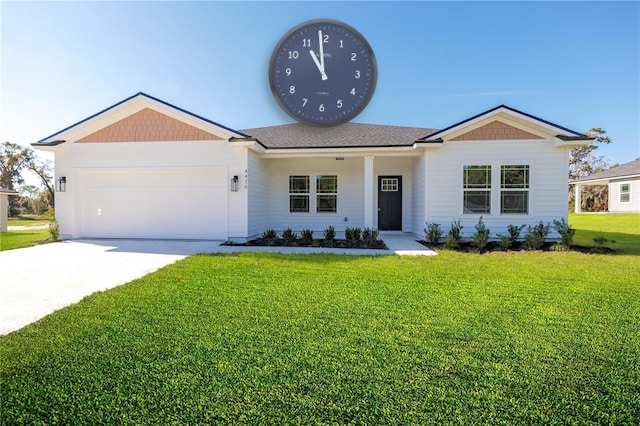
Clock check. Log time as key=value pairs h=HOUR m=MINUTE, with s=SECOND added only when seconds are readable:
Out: h=10 m=59
